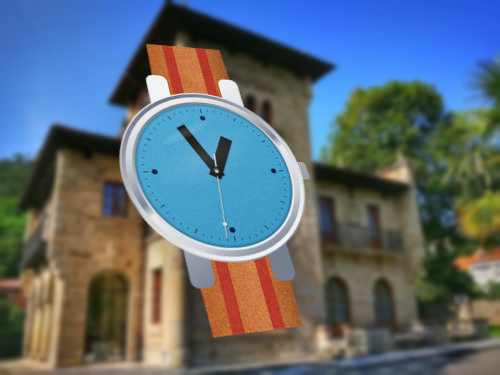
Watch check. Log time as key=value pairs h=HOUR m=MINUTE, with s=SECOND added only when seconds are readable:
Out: h=12 m=55 s=31
